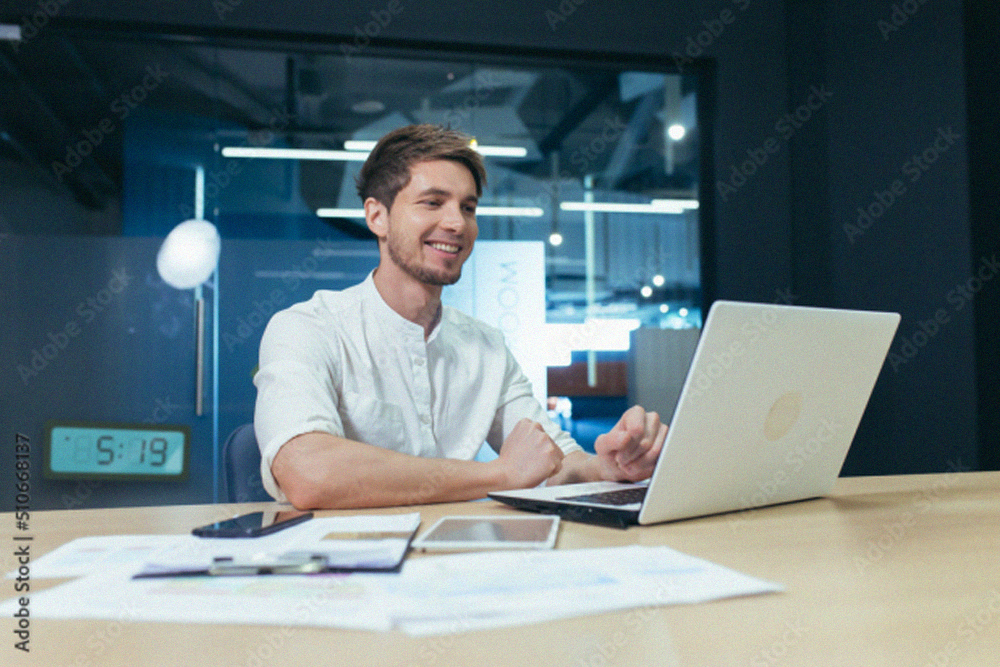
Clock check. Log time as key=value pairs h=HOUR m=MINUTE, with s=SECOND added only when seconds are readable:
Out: h=5 m=19
